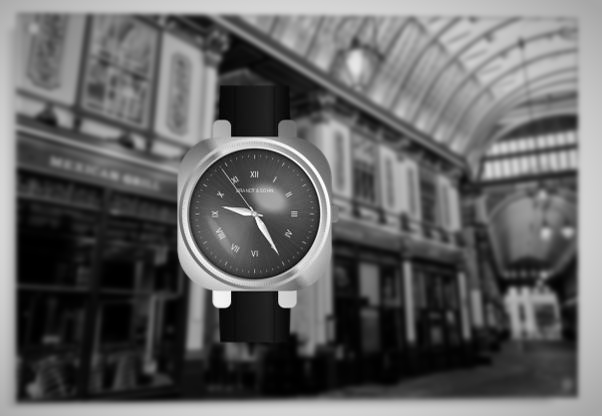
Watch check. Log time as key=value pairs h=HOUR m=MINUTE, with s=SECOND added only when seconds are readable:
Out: h=9 m=24 s=54
